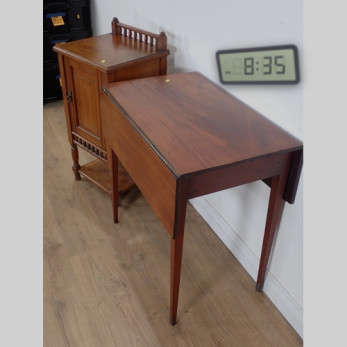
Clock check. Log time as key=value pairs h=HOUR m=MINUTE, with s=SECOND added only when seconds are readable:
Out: h=8 m=35
